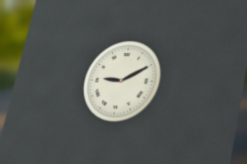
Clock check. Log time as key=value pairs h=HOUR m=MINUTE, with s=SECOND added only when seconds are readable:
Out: h=9 m=10
